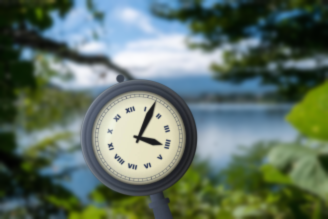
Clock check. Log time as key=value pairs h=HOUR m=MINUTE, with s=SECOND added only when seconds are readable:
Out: h=4 m=7
